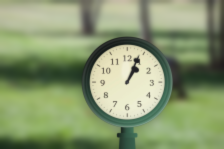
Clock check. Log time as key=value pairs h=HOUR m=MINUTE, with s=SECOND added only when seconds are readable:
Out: h=1 m=4
